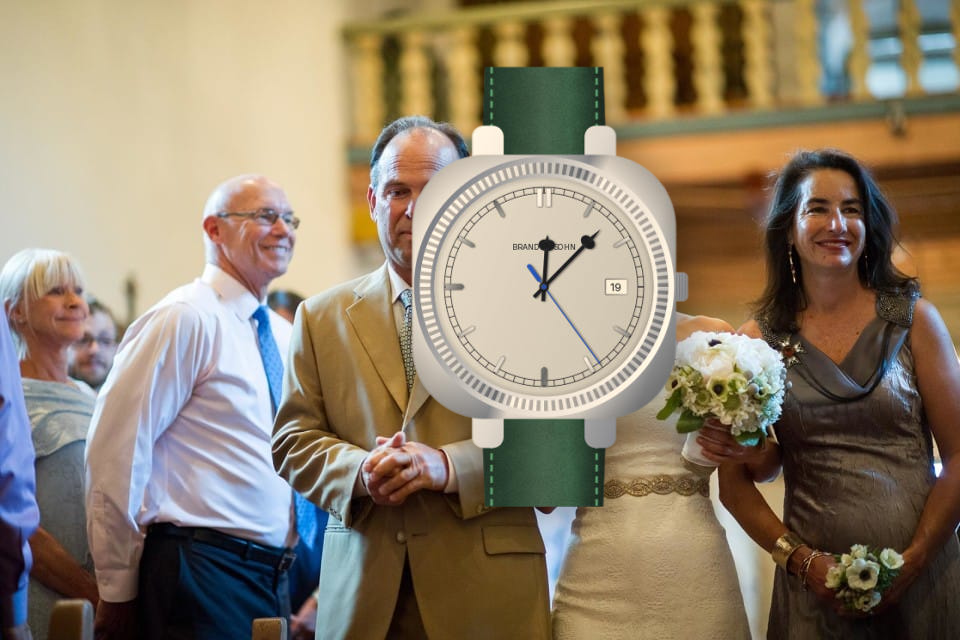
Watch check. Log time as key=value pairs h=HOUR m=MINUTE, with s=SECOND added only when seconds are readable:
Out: h=12 m=7 s=24
